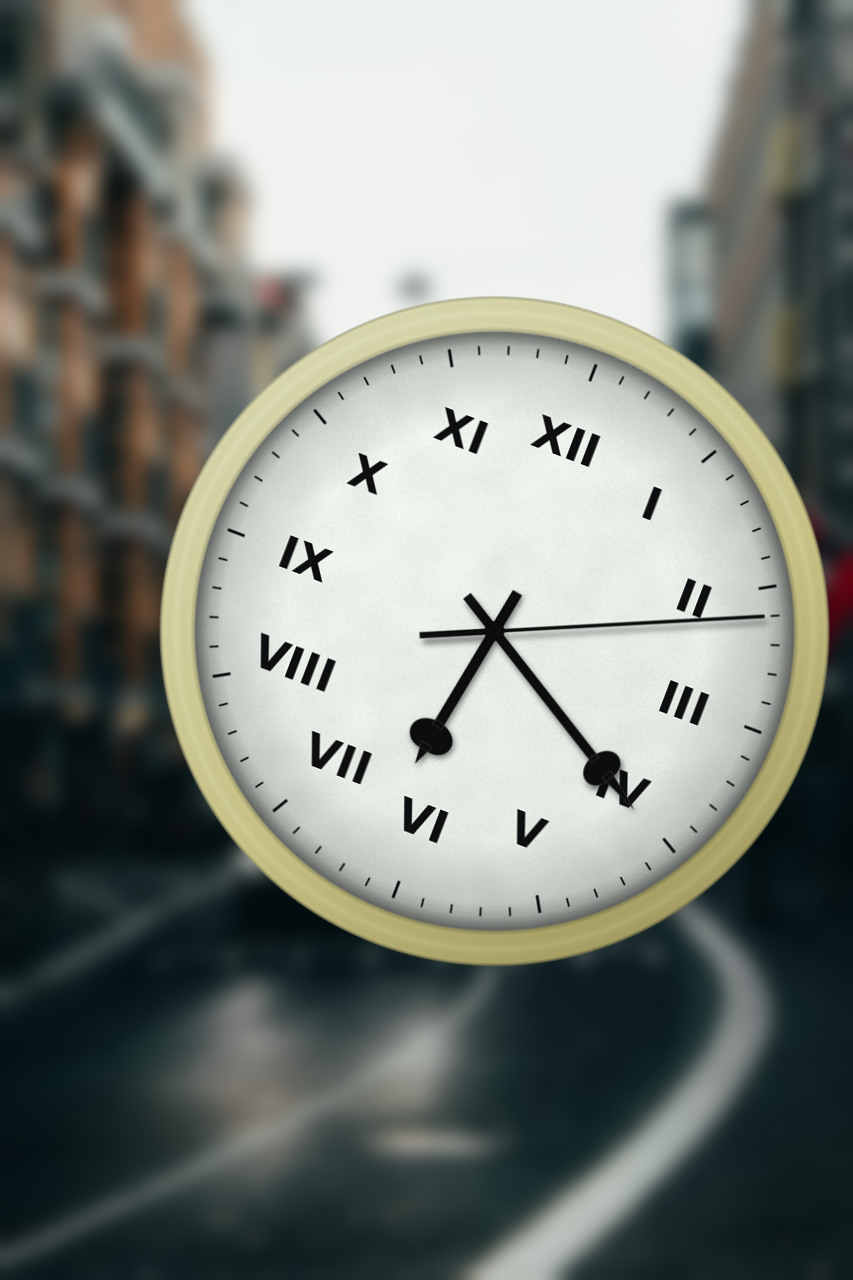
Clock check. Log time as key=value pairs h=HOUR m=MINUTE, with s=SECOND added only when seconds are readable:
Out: h=6 m=20 s=11
